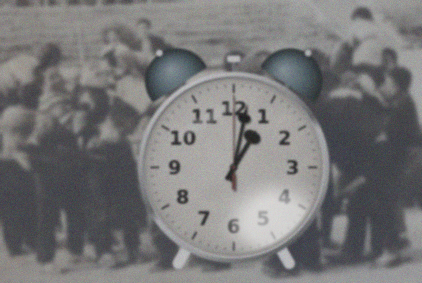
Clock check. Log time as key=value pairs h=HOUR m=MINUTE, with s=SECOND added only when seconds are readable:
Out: h=1 m=2 s=0
